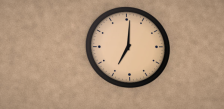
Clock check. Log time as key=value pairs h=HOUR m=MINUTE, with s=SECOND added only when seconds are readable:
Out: h=7 m=1
